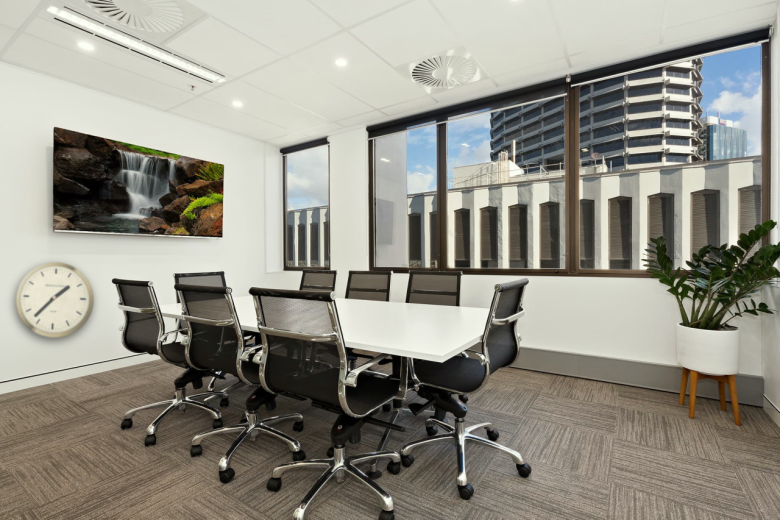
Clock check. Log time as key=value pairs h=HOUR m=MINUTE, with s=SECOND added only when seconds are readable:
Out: h=1 m=37
